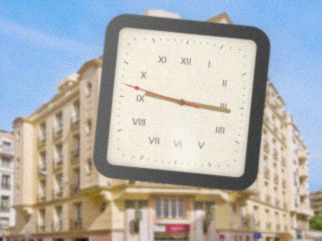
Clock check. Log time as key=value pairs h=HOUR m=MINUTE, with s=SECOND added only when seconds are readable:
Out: h=9 m=15 s=47
